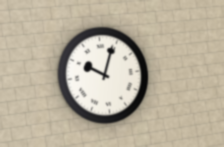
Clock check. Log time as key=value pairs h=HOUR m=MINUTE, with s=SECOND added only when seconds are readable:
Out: h=10 m=4
